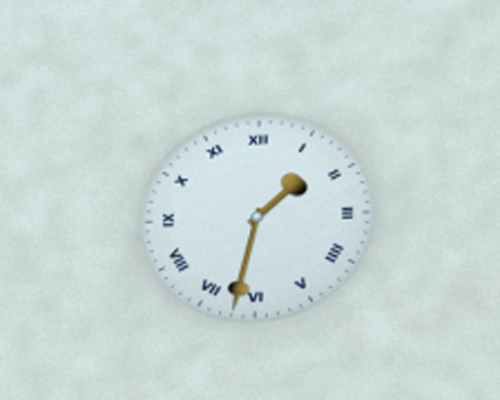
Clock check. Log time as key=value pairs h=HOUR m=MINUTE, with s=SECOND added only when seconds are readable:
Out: h=1 m=32
